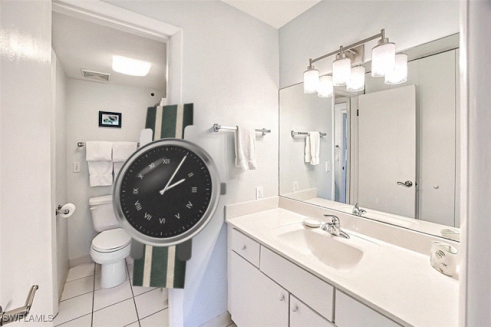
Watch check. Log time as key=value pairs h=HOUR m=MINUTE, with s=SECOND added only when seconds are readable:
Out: h=2 m=5
